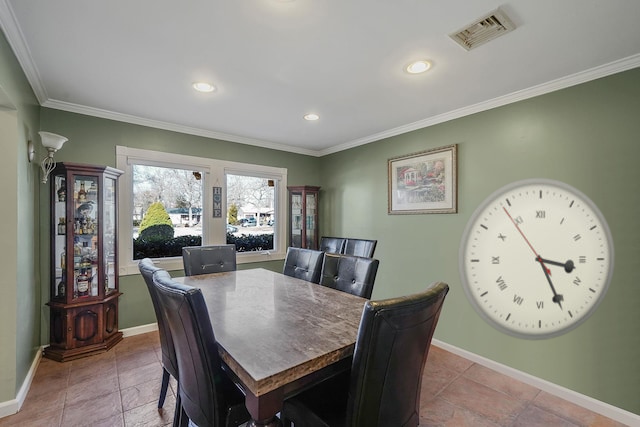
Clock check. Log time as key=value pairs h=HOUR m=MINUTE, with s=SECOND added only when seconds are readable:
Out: h=3 m=25 s=54
